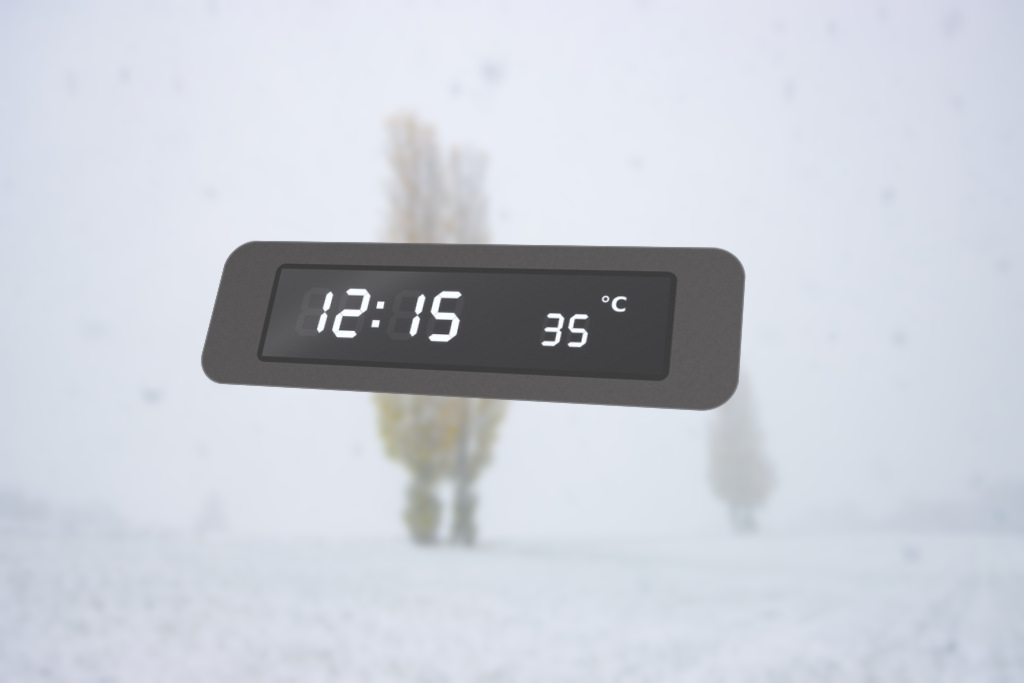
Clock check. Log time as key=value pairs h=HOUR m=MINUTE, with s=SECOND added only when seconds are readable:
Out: h=12 m=15
